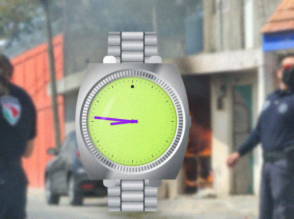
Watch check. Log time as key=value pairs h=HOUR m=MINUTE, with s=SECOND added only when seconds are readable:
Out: h=8 m=46
